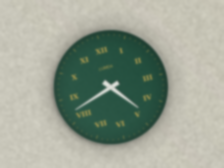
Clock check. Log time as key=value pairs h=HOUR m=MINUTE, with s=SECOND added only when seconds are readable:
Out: h=4 m=42
